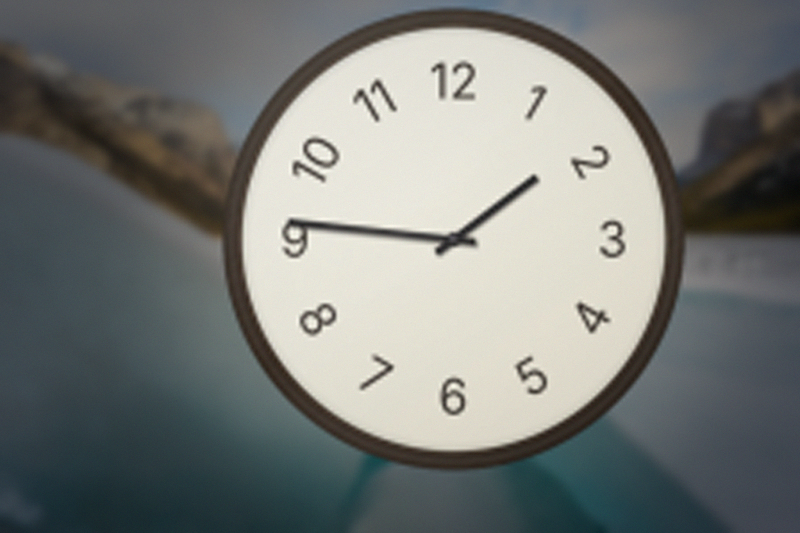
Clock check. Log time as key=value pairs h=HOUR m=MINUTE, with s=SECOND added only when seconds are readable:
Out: h=1 m=46
